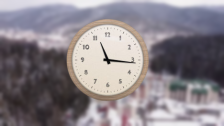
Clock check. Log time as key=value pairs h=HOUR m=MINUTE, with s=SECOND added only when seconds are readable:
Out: h=11 m=16
